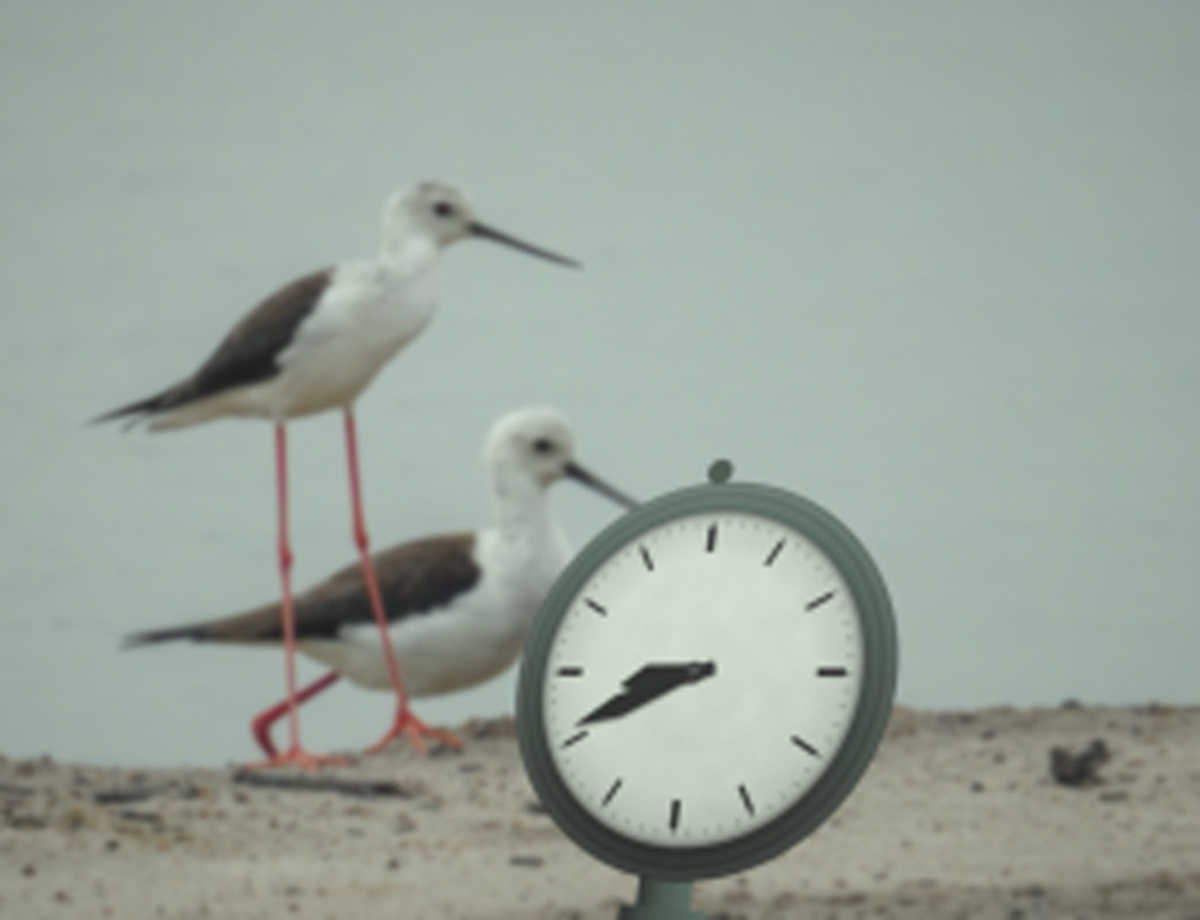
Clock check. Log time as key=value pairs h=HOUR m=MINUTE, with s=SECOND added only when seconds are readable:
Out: h=8 m=41
